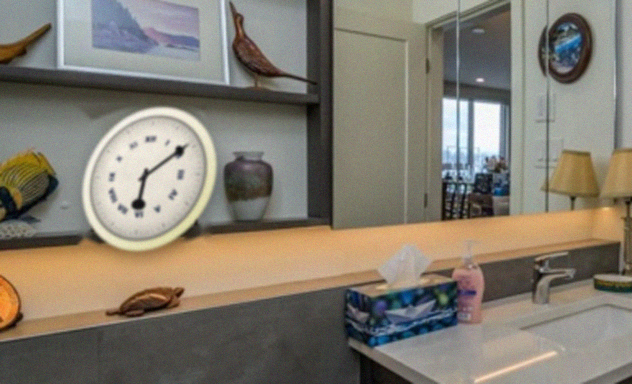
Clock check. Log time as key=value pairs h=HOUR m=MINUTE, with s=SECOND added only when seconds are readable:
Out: h=6 m=9
